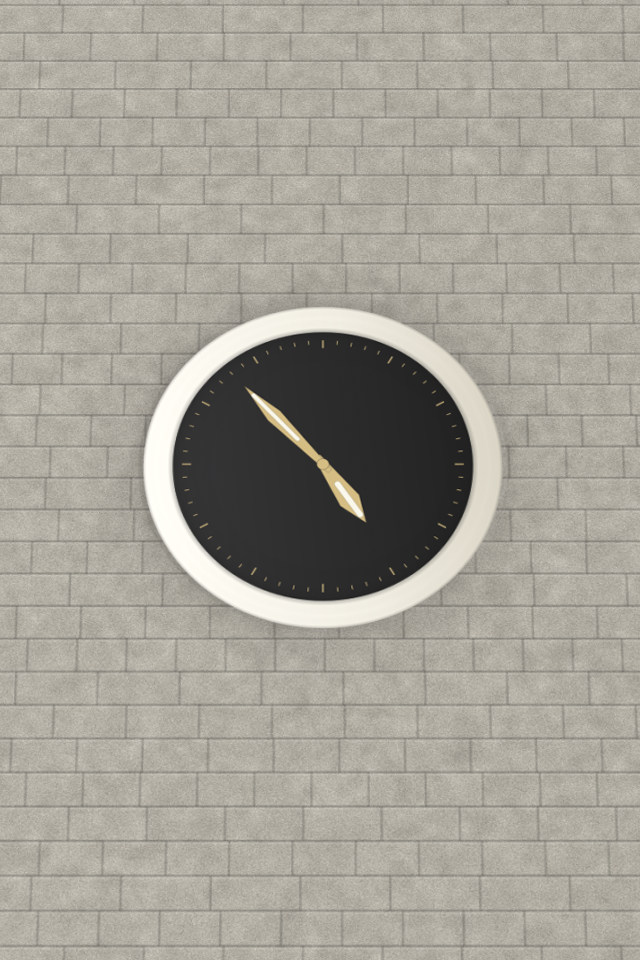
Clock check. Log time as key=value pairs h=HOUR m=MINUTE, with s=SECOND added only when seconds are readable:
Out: h=4 m=53
